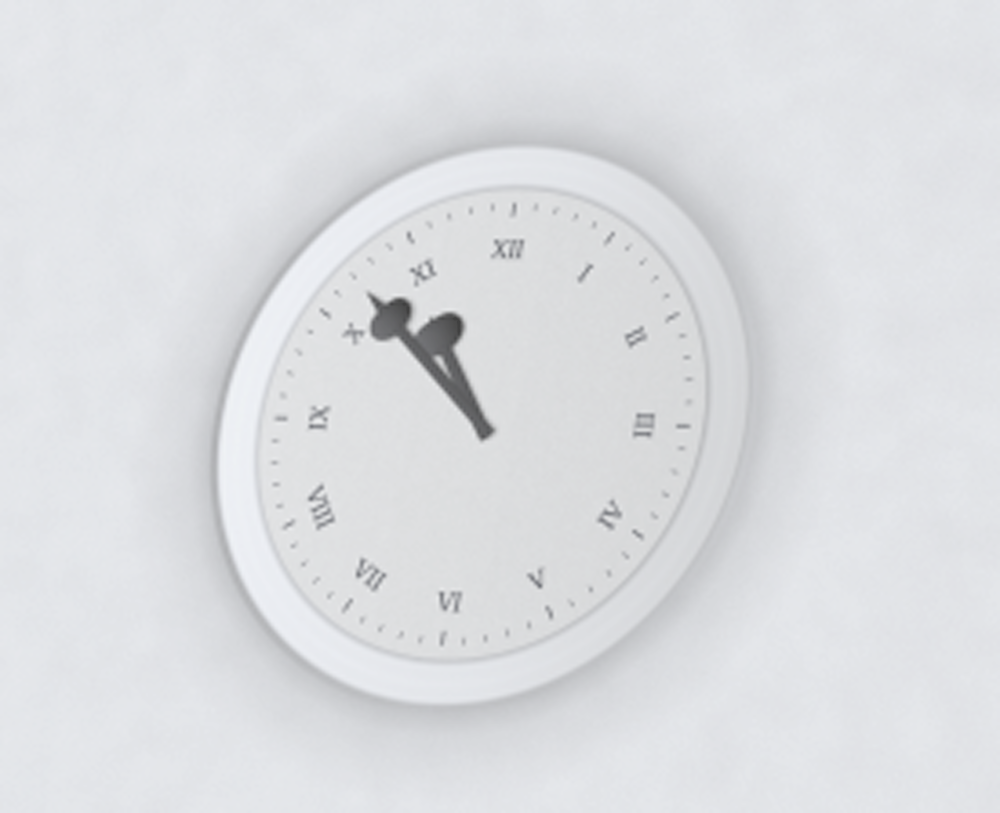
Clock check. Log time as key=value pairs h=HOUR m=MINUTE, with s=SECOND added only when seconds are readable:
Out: h=10 m=52
